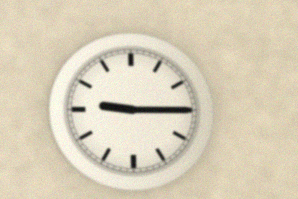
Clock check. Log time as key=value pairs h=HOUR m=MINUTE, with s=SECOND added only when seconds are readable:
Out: h=9 m=15
